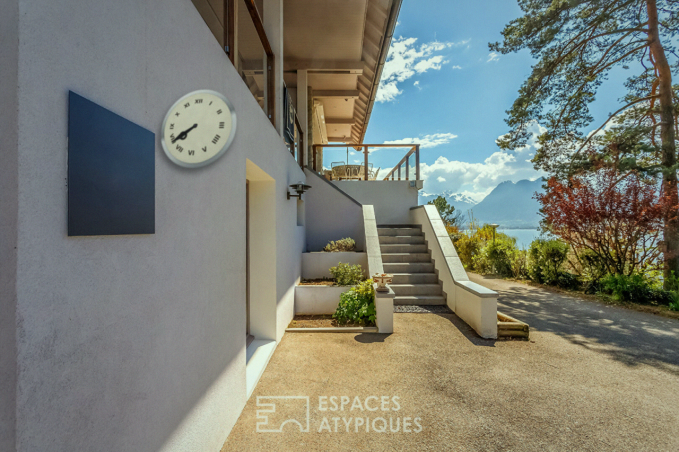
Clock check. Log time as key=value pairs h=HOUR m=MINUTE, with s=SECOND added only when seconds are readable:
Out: h=7 m=39
